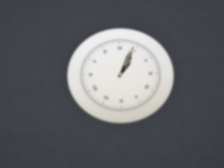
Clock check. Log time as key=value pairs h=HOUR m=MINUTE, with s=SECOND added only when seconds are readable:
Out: h=1 m=4
